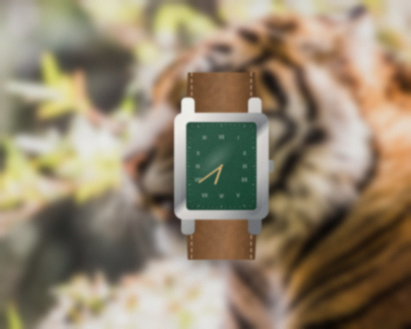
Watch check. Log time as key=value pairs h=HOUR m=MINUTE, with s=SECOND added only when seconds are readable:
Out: h=6 m=39
